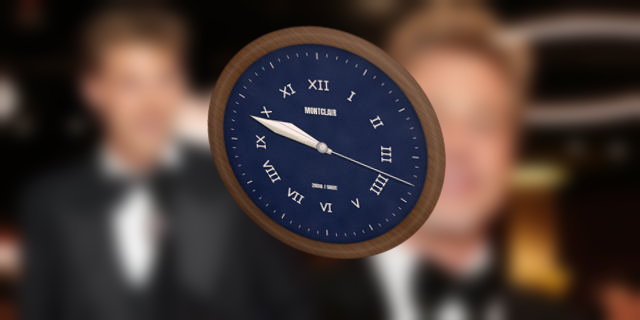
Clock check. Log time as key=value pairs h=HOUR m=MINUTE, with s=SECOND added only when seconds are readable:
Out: h=9 m=48 s=18
